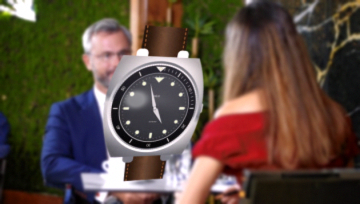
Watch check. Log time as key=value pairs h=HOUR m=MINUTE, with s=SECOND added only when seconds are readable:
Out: h=4 m=57
